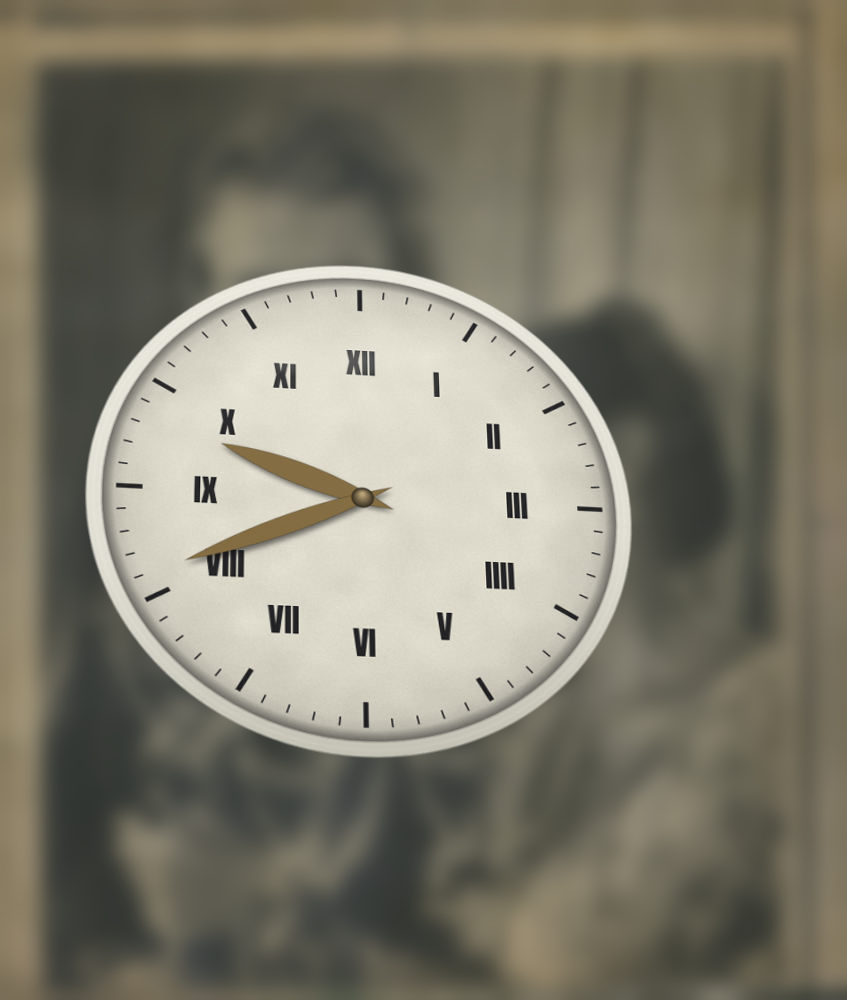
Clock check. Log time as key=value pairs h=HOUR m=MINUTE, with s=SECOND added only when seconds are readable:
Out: h=9 m=41
